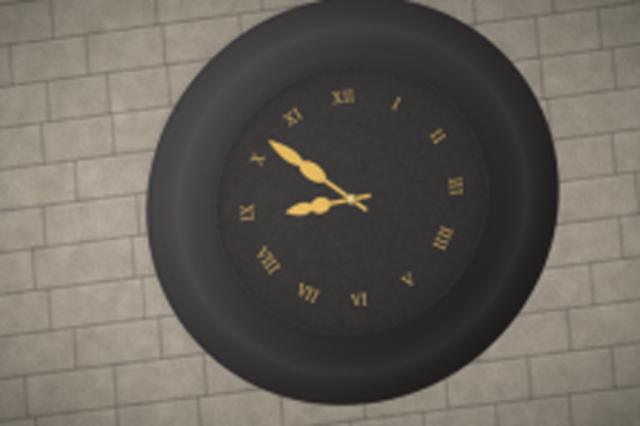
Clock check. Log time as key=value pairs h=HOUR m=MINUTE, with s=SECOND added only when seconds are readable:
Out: h=8 m=52
